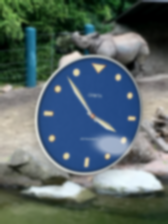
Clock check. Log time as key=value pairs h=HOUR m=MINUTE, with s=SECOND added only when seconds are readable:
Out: h=3 m=53
